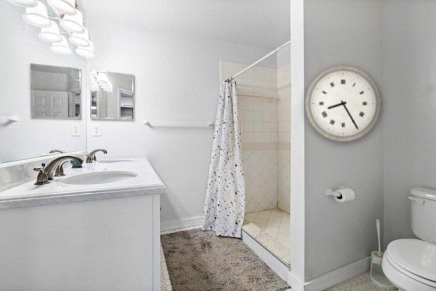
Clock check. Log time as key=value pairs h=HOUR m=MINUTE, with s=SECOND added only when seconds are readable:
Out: h=8 m=25
